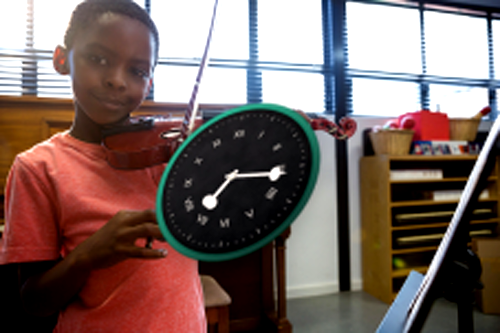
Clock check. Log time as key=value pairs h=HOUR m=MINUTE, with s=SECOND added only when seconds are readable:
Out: h=7 m=16
